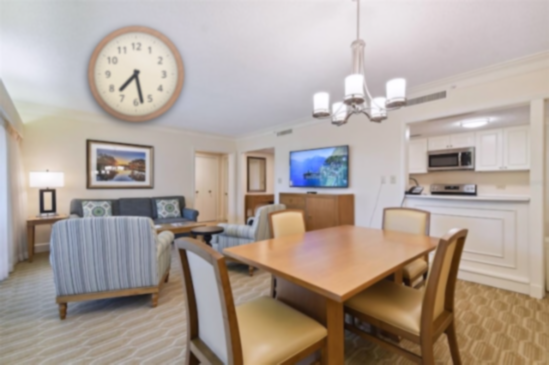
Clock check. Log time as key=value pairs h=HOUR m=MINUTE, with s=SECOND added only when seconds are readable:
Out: h=7 m=28
